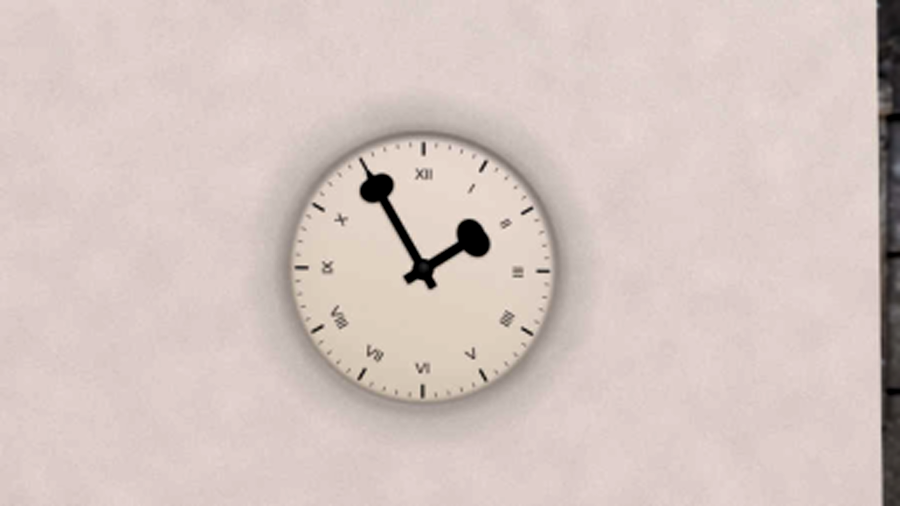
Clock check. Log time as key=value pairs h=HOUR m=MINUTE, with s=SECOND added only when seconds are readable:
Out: h=1 m=55
